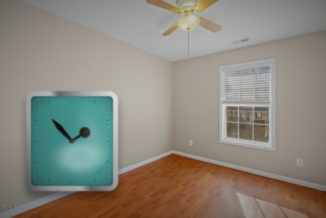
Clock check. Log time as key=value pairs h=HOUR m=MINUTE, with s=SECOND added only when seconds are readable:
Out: h=1 m=53
